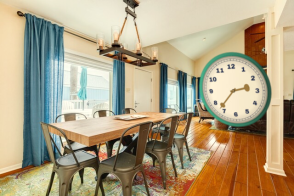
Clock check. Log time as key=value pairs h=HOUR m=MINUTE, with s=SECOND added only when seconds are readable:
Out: h=2 m=37
